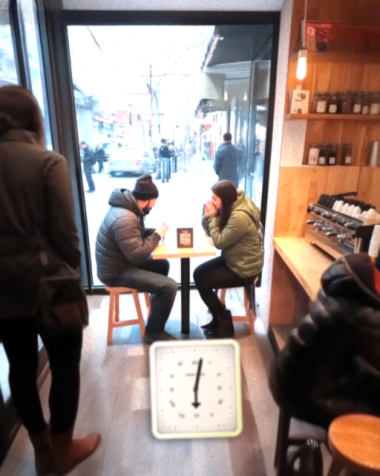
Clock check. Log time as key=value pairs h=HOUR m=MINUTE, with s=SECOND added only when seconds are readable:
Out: h=6 m=2
